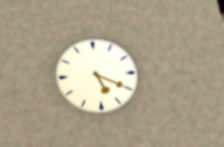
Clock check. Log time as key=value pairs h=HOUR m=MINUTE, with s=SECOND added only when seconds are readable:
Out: h=5 m=20
